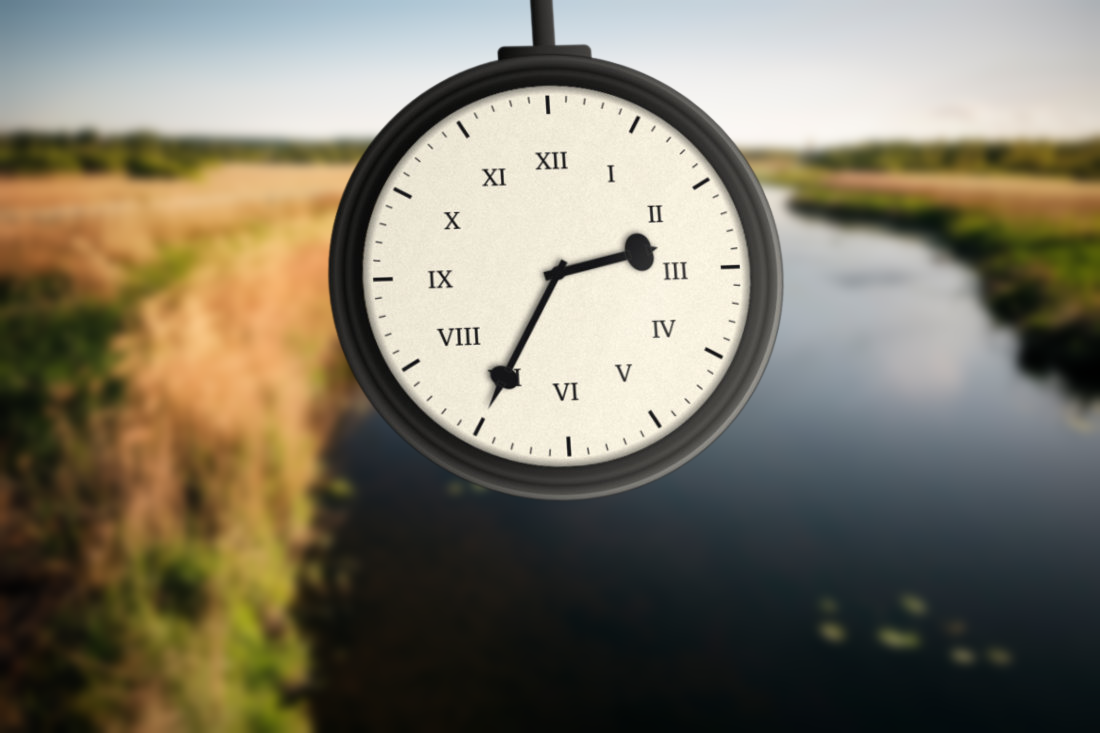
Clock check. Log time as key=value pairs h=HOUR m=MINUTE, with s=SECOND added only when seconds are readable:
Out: h=2 m=35
